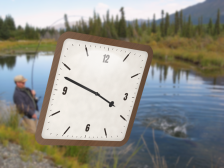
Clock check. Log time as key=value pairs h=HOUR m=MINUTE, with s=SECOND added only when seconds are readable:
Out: h=3 m=48
